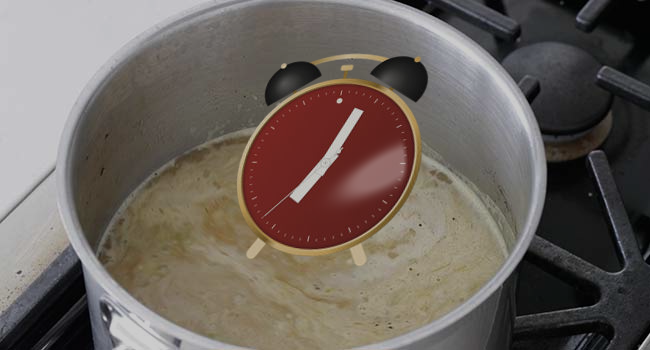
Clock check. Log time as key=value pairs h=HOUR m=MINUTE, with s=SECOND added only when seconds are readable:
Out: h=7 m=3 s=37
